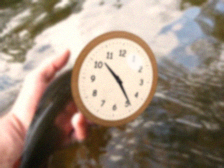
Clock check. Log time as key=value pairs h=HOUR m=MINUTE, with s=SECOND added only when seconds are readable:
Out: h=10 m=24
